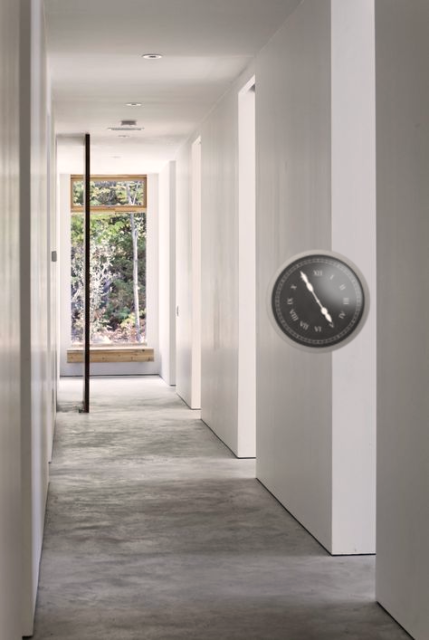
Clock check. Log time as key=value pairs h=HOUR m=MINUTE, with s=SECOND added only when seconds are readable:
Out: h=4 m=55
